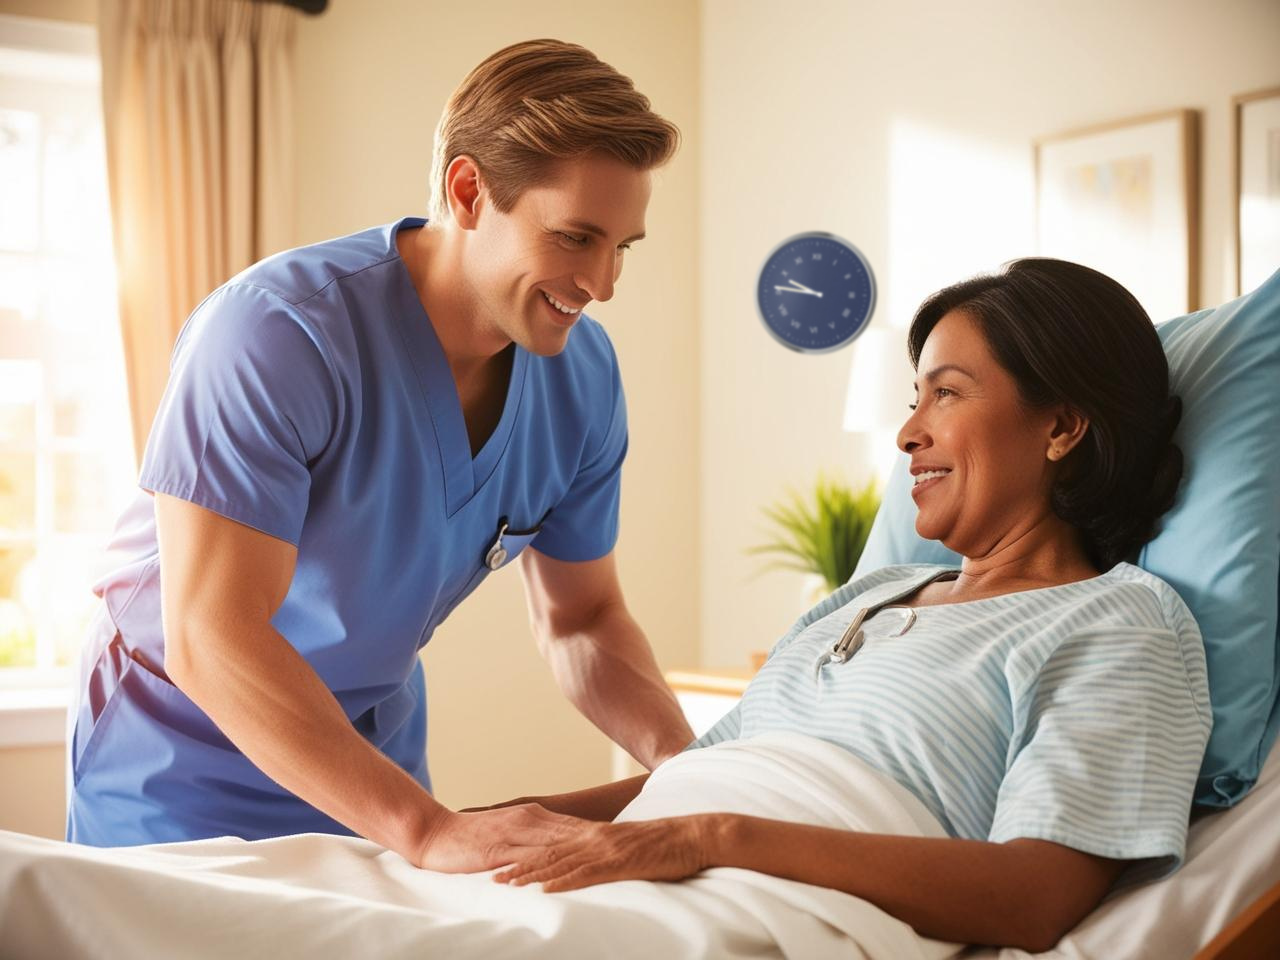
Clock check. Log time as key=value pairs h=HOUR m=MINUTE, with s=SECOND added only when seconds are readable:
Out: h=9 m=46
